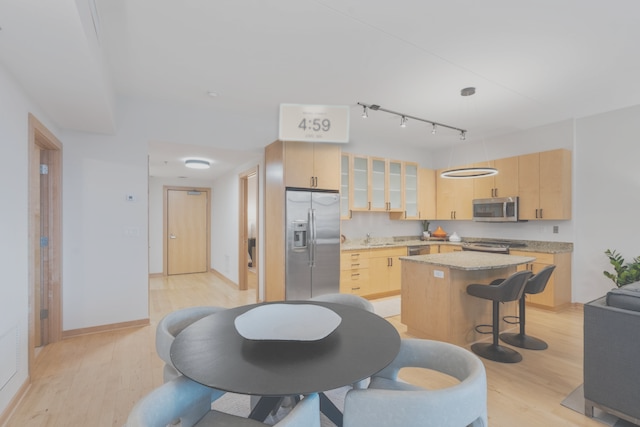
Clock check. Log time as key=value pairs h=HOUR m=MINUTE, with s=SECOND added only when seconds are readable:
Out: h=4 m=59
